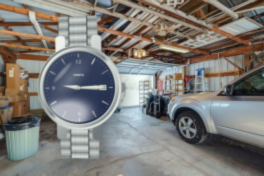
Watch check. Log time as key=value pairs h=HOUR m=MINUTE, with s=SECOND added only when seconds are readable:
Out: h=9 m=15
